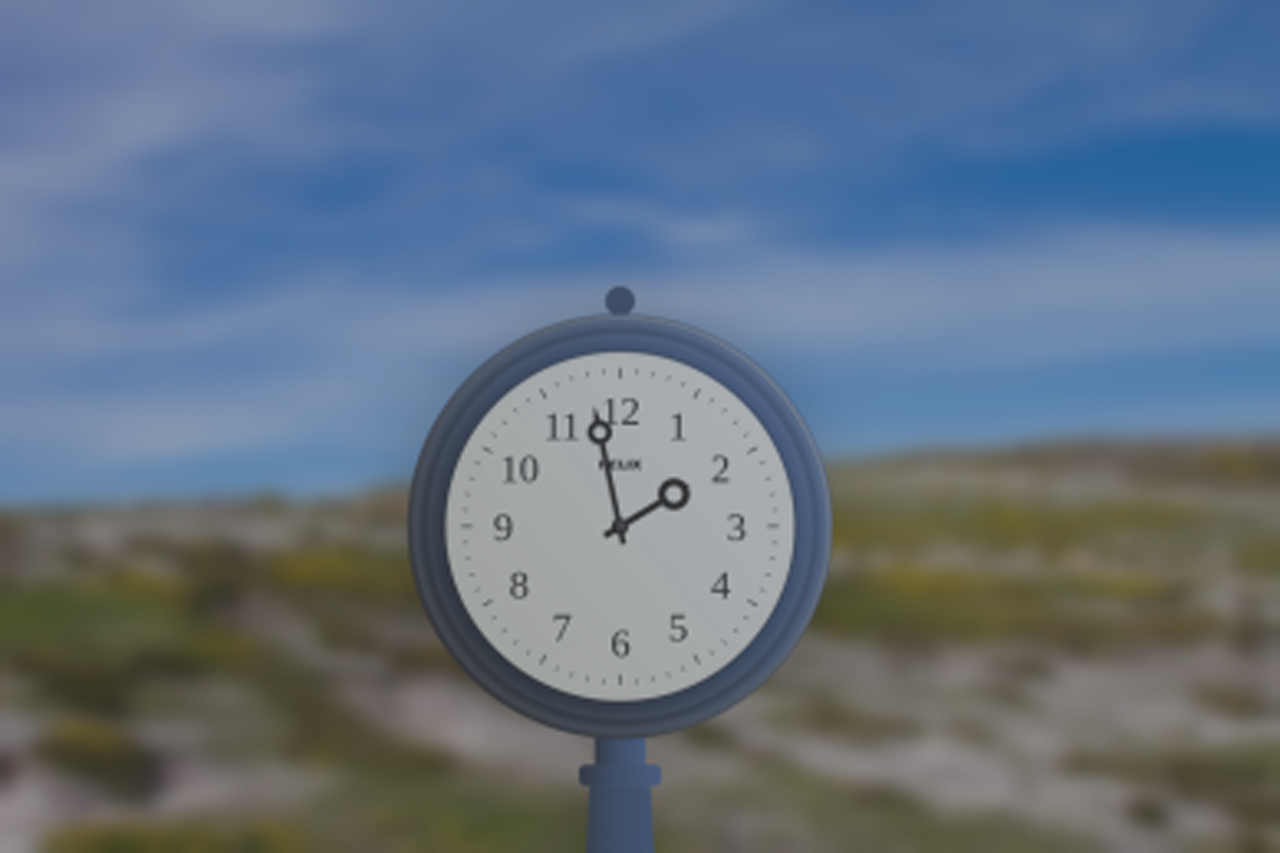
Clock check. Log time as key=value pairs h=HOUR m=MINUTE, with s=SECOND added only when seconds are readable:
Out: h=1 m=58
